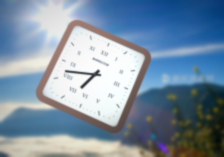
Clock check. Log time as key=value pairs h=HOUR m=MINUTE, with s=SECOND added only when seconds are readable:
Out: h=6 m=42
